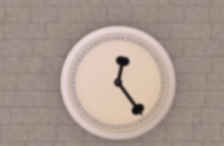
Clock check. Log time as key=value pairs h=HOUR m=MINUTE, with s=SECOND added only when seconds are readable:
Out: h=12 m=24
